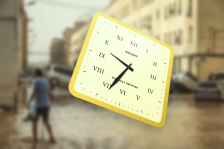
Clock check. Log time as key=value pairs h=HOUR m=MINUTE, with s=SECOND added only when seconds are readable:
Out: h=9 m=34
